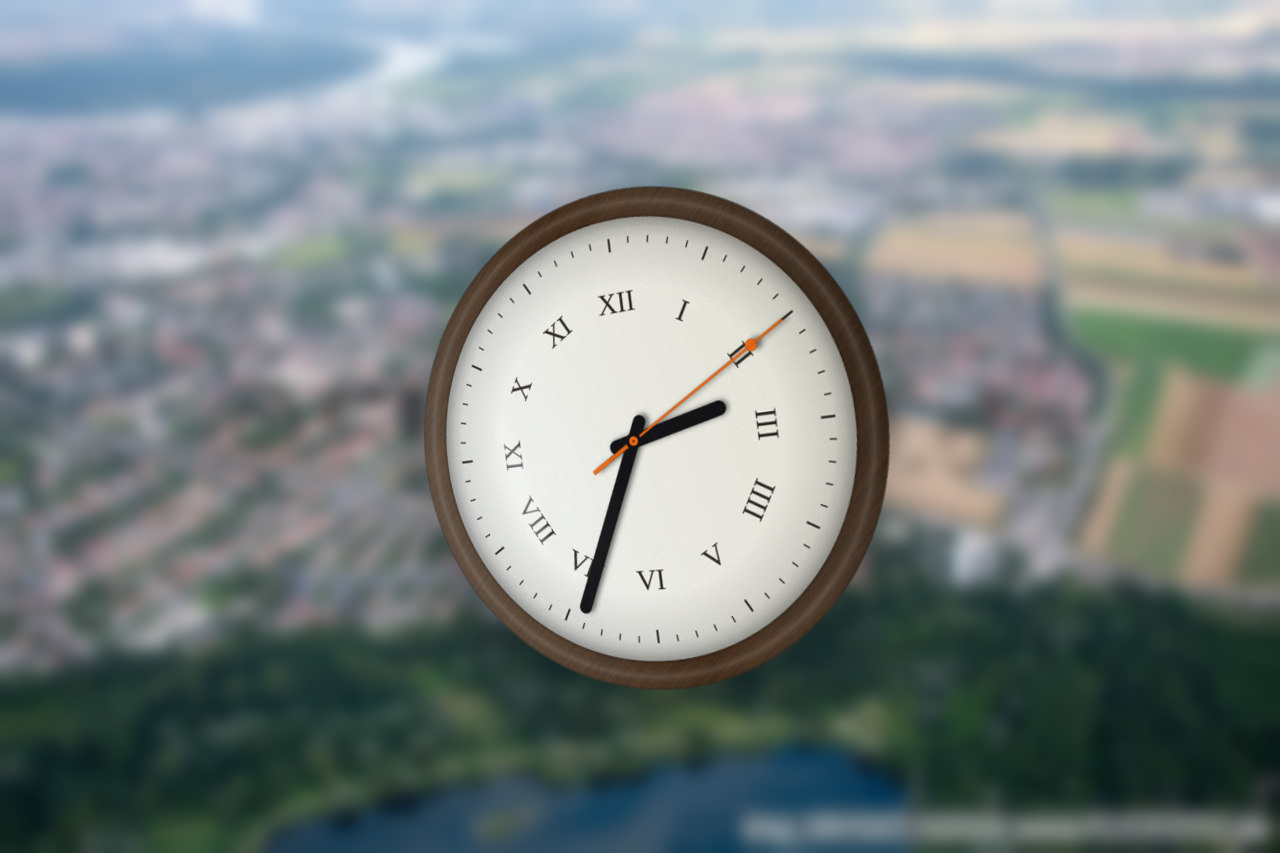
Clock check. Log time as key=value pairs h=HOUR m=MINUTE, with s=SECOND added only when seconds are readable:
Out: h=2 m=34 s=10
